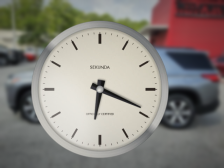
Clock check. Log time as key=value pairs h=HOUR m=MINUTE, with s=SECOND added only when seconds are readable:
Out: h=6 m=19
